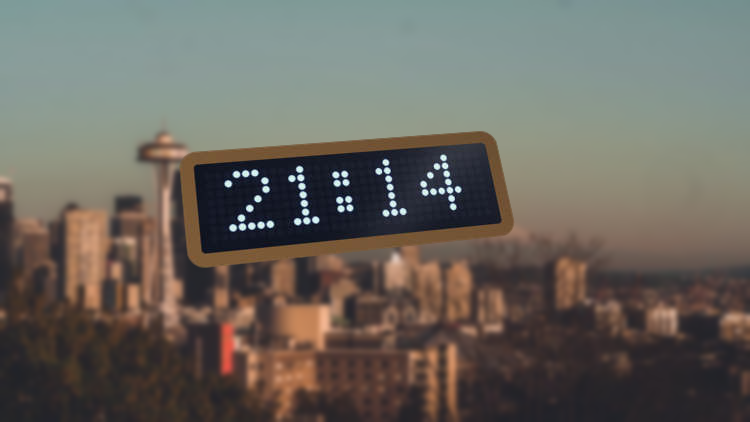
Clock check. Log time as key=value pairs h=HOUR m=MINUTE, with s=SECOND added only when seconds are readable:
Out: h=21 m=14
